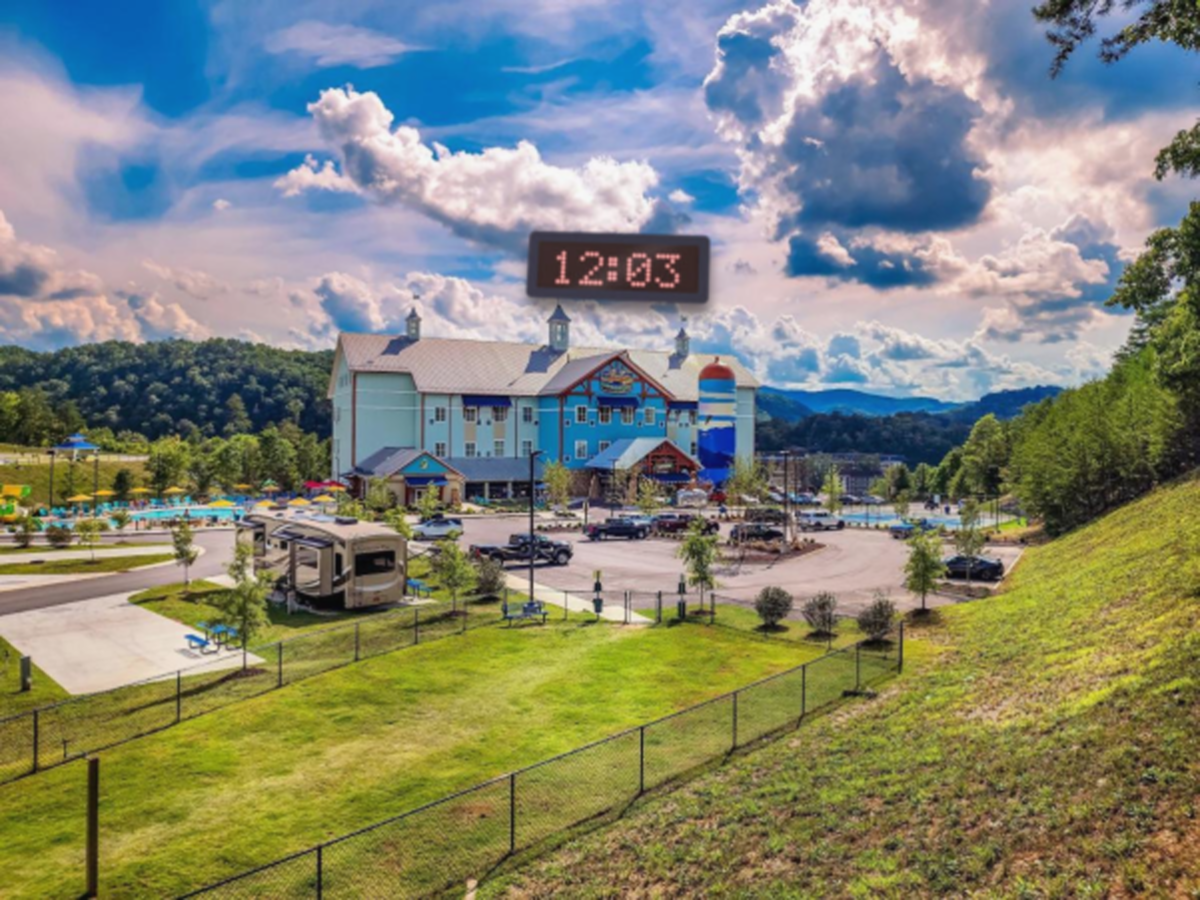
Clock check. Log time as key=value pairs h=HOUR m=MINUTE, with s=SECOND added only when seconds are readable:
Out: h=12 m=3
